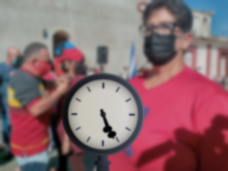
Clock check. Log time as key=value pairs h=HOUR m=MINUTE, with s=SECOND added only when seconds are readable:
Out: h=5 m=26
